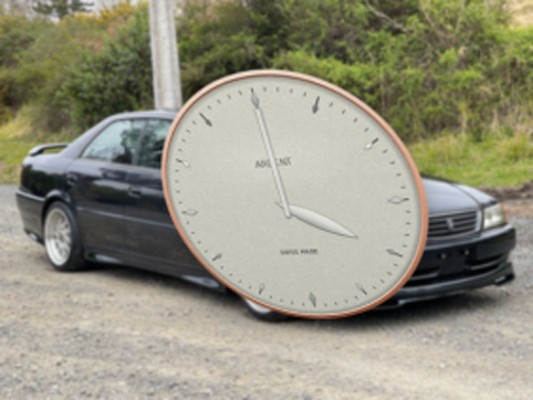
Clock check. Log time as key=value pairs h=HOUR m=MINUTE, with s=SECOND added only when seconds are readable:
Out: h=4 m=0
